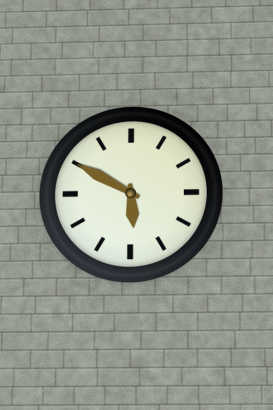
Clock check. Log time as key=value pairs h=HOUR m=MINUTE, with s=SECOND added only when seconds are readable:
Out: h=5 m=50
